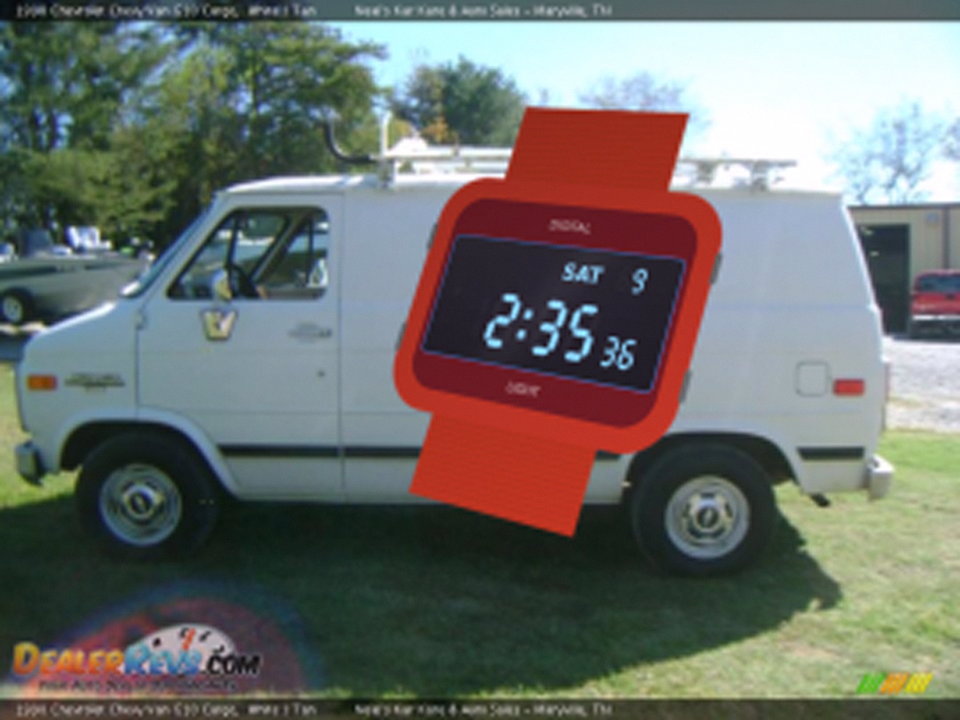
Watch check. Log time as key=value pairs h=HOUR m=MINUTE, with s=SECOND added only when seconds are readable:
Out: h=2 m=35 s=36
